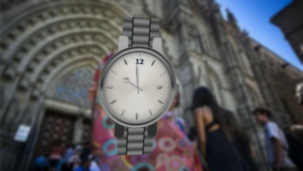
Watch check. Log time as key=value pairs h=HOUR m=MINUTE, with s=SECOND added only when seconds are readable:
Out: h=9 m=59
